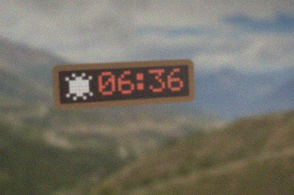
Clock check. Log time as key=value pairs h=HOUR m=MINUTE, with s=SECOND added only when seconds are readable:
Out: h=6 m=36
